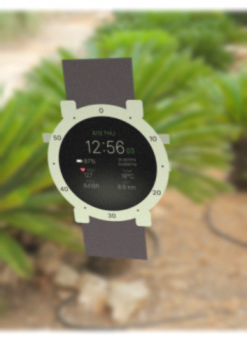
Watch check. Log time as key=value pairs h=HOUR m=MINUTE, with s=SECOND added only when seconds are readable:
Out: h=12 m=56
